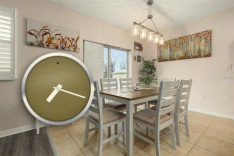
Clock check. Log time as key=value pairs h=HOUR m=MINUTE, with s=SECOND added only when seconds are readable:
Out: h=7 m=18
